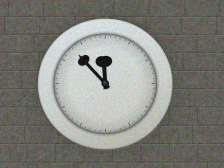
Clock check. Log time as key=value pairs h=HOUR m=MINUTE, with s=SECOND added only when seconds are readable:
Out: h=11 m=53
